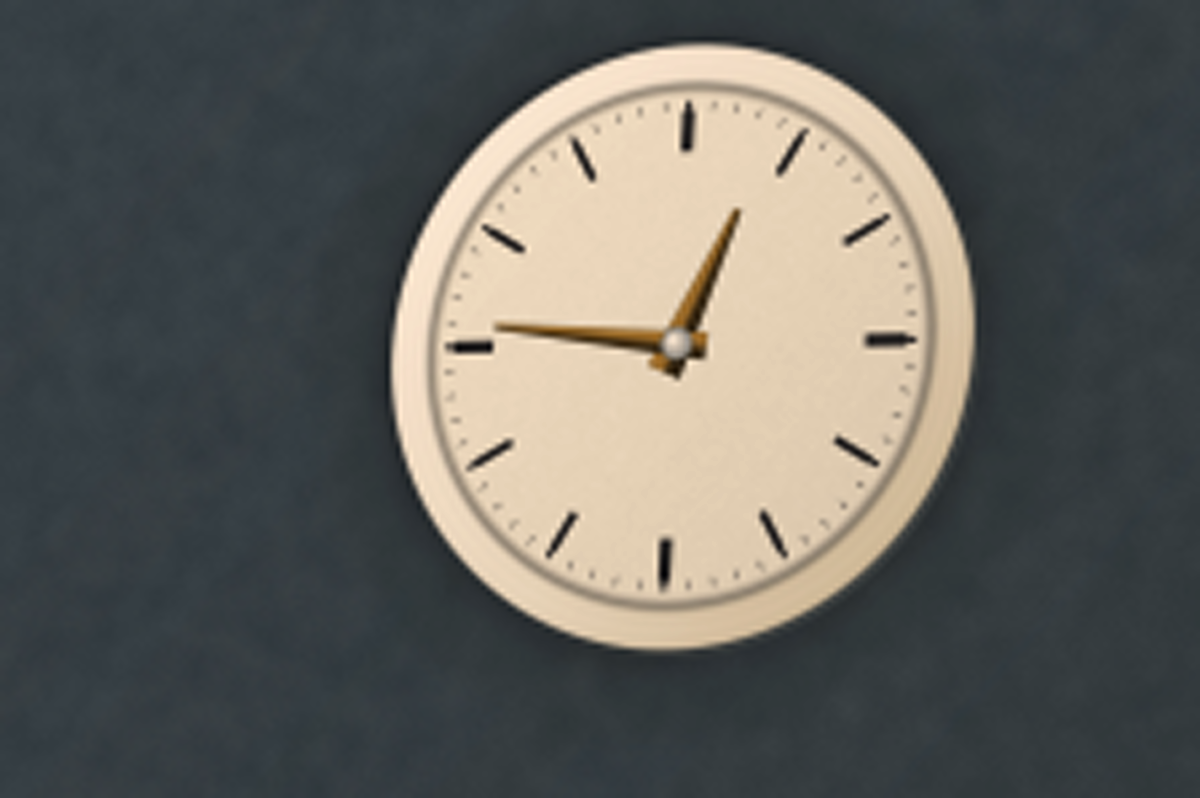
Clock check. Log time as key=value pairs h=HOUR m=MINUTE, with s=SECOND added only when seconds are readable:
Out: h=12 m=46
